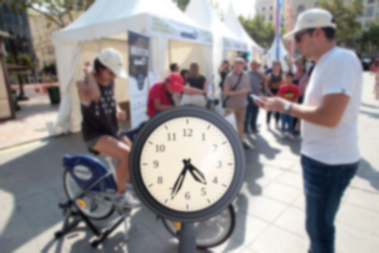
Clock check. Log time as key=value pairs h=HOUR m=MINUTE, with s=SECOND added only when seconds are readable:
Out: h=4 m=34
